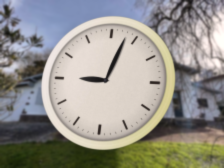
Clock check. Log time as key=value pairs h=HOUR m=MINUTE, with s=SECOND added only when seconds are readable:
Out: h=9 m=3
